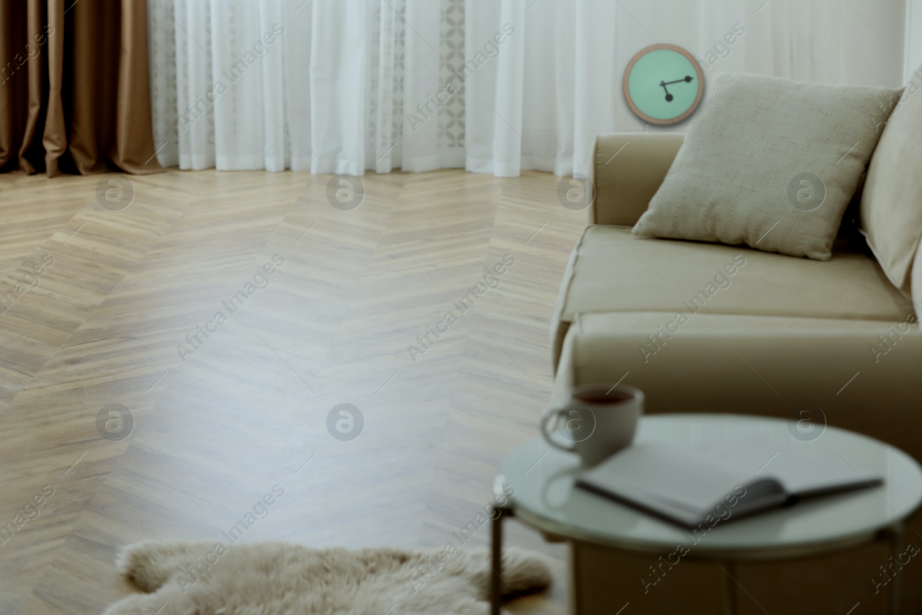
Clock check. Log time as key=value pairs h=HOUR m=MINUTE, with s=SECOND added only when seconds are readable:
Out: h=5 m=13
